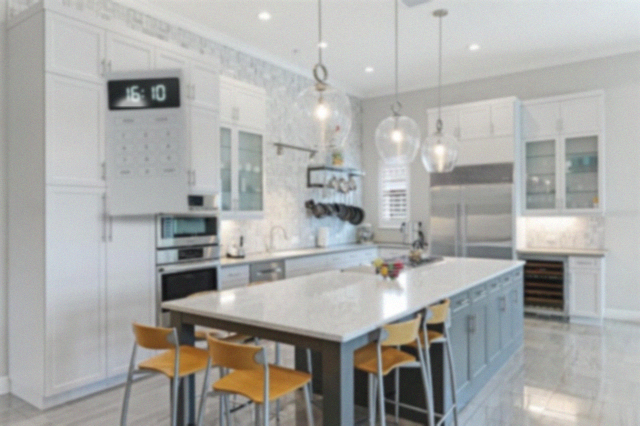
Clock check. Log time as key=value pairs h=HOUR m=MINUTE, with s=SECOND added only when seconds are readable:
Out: h=16 m=10
